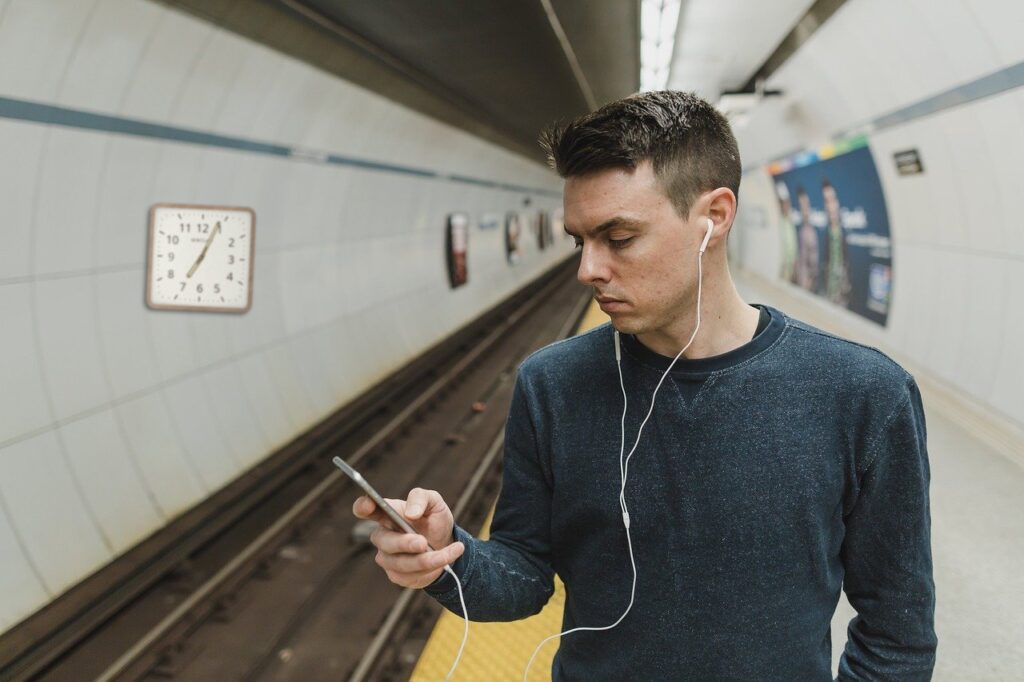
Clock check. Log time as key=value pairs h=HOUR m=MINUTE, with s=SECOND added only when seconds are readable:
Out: h=7 m=4
